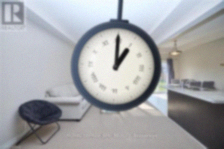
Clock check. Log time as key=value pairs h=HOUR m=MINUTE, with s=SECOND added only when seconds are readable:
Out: h=1 m=0
